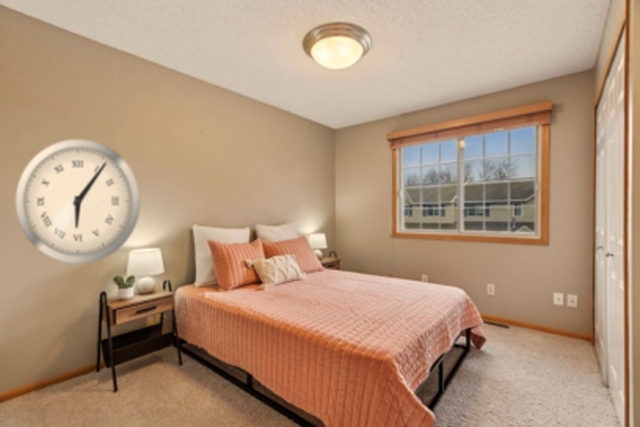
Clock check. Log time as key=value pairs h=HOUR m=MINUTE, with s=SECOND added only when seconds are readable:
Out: h=6 m=6
